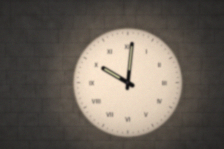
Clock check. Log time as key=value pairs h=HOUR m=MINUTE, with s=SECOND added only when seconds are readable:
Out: h=10 m=1
